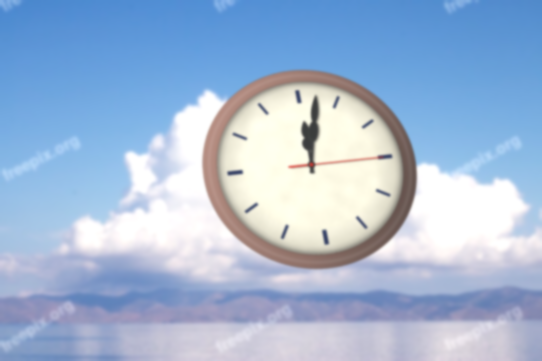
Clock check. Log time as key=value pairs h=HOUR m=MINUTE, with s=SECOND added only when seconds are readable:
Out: h=12 m=2 s=15
